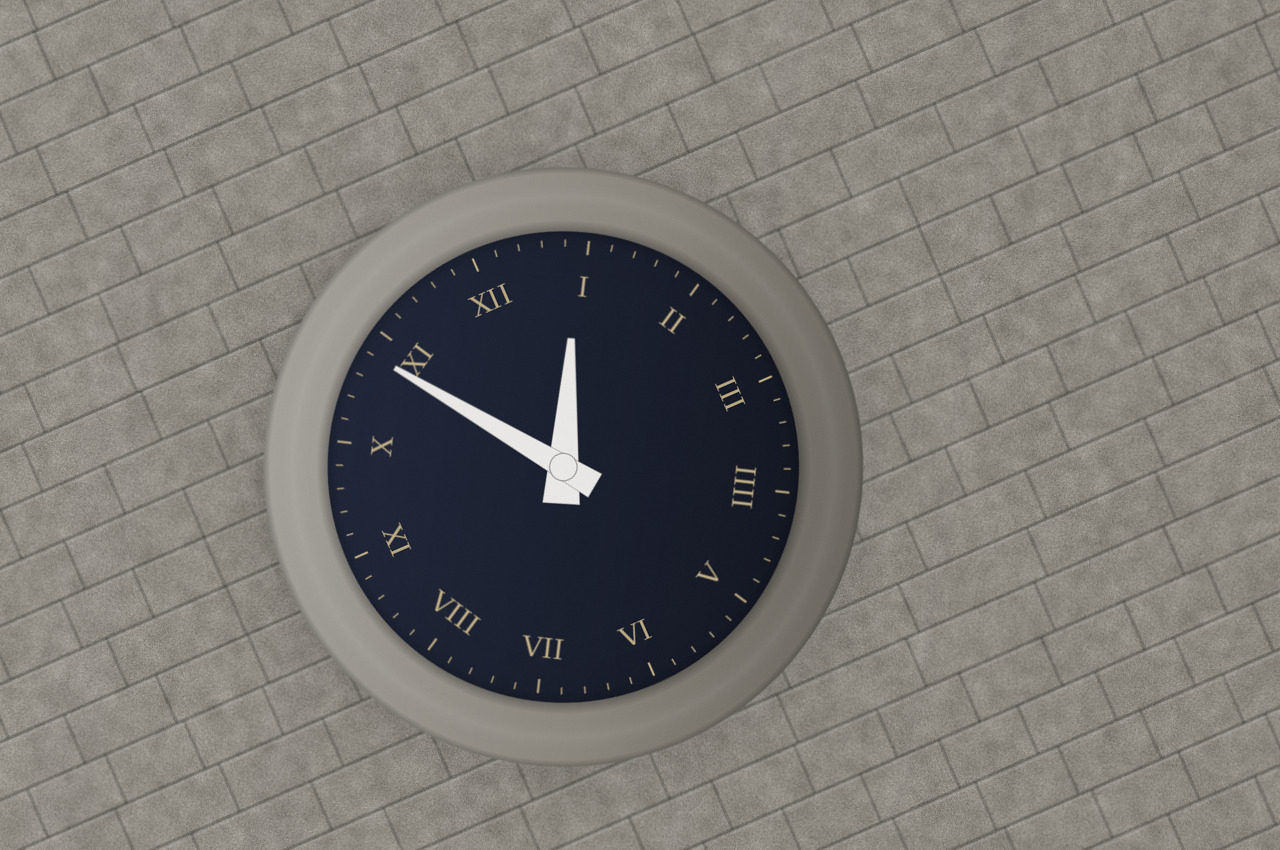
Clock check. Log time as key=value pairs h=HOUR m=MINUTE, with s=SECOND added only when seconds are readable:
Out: h=12 m=54
